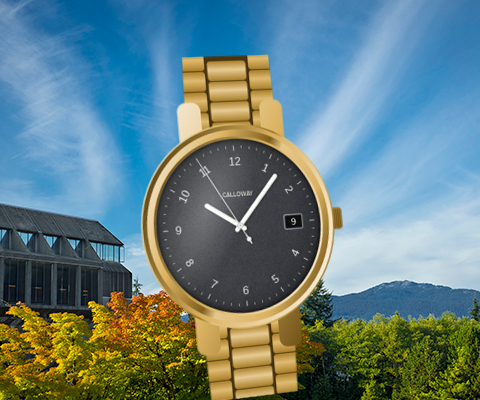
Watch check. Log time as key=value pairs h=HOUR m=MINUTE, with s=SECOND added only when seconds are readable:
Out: h=10 m=6 s=55
